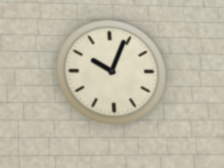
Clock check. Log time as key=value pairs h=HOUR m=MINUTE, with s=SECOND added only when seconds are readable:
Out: h=10 m=4
